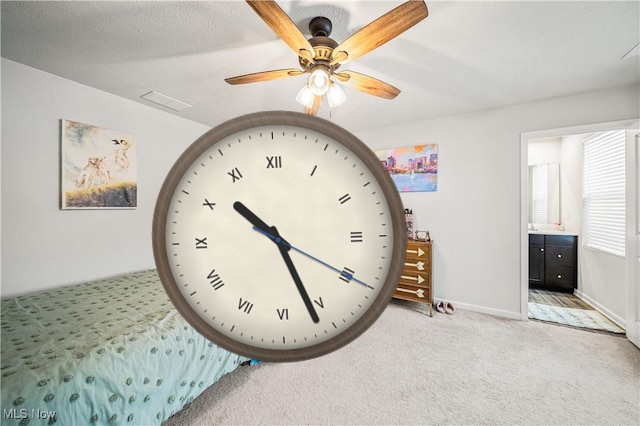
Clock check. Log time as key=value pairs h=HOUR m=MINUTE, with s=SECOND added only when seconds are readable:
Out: h=10 m=26 s=20
